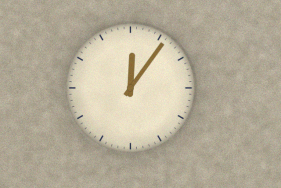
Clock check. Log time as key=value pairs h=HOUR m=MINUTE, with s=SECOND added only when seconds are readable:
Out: h=12 m=6
